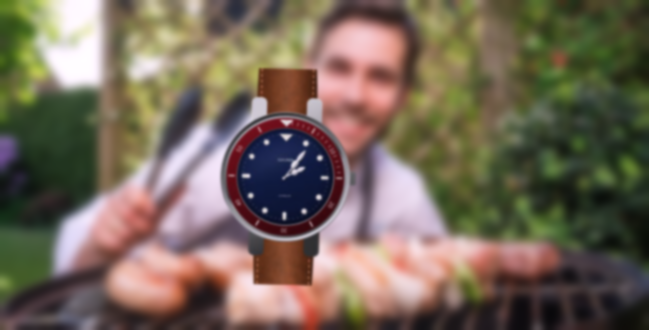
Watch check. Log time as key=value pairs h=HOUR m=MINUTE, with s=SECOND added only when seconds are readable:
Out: h=2 m=6
